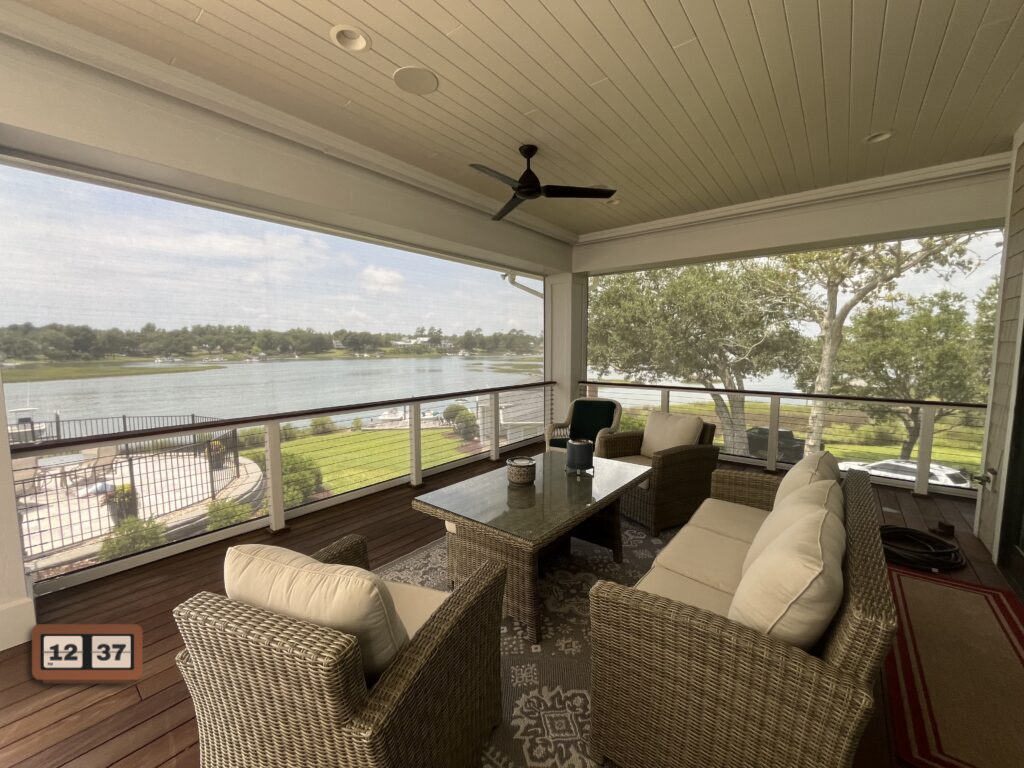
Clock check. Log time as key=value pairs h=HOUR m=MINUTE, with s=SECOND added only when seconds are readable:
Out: h=12 m=37
